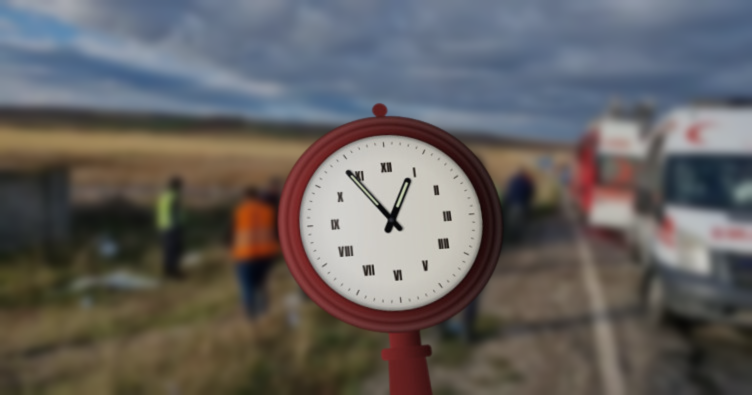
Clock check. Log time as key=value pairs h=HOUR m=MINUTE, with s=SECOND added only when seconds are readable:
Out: h=12 m=54
